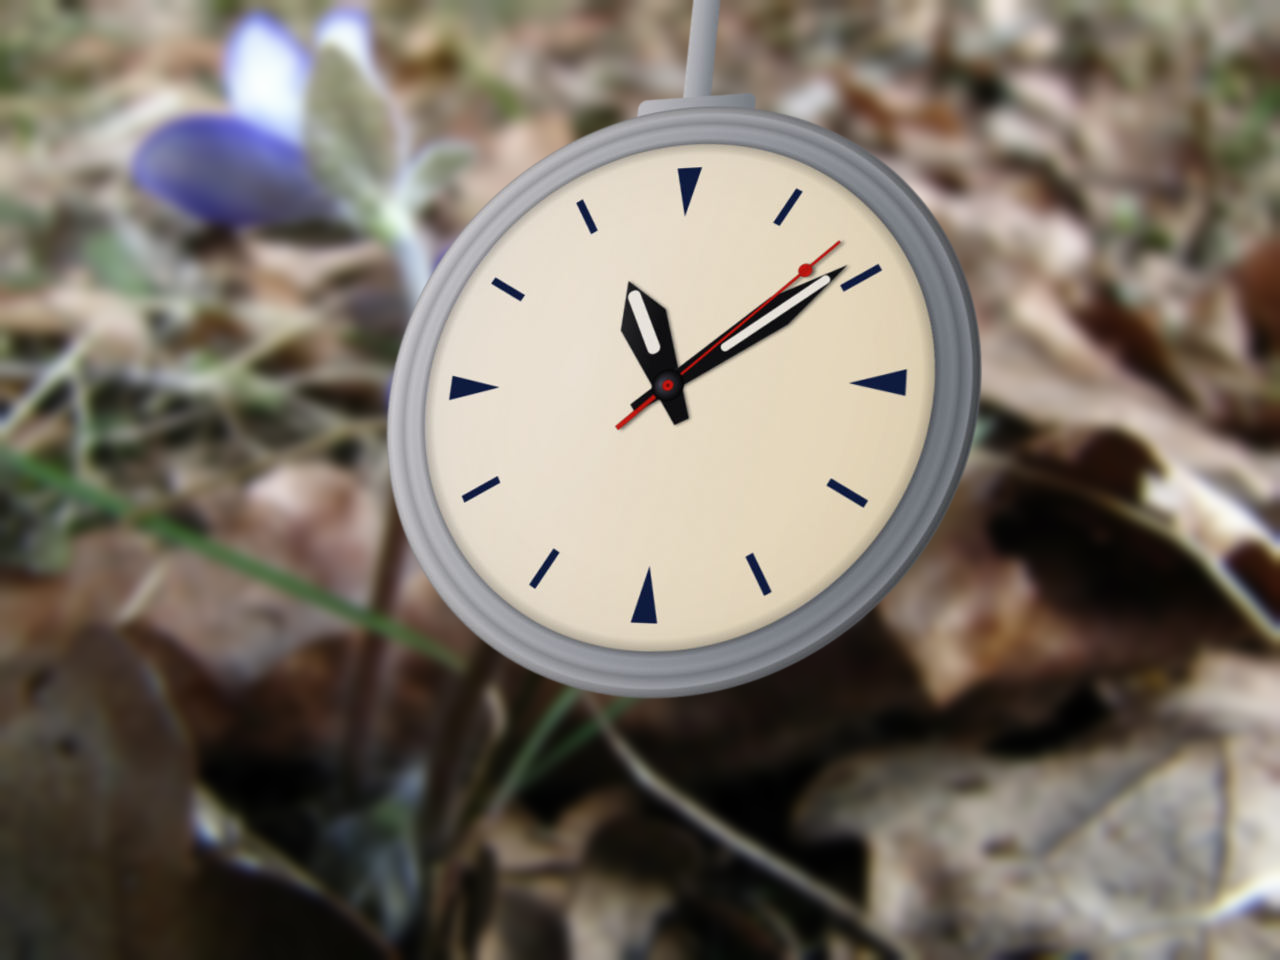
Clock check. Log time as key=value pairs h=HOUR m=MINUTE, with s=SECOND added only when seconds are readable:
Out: h=11 m=9 s=8
